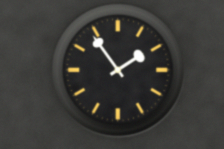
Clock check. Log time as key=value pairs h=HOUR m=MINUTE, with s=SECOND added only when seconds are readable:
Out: h=1 m=54
